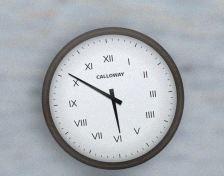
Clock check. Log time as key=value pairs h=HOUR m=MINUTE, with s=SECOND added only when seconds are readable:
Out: h=5 m=51
